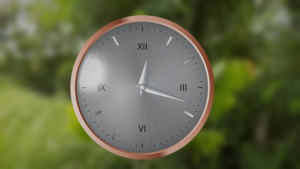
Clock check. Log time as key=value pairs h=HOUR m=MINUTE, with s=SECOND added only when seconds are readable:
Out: h=12 m=18
